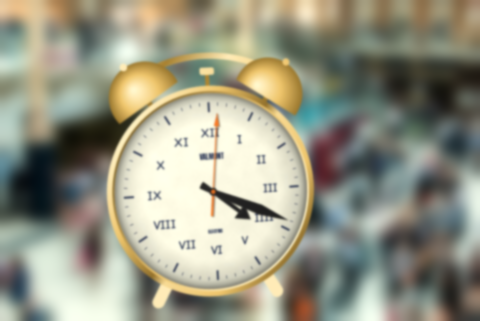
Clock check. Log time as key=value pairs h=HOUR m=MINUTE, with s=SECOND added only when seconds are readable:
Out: h=4 m=19 s=1
